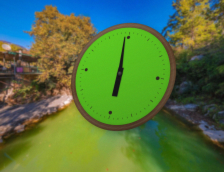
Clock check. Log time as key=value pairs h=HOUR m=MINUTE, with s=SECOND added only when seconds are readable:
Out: h=5 m=59
